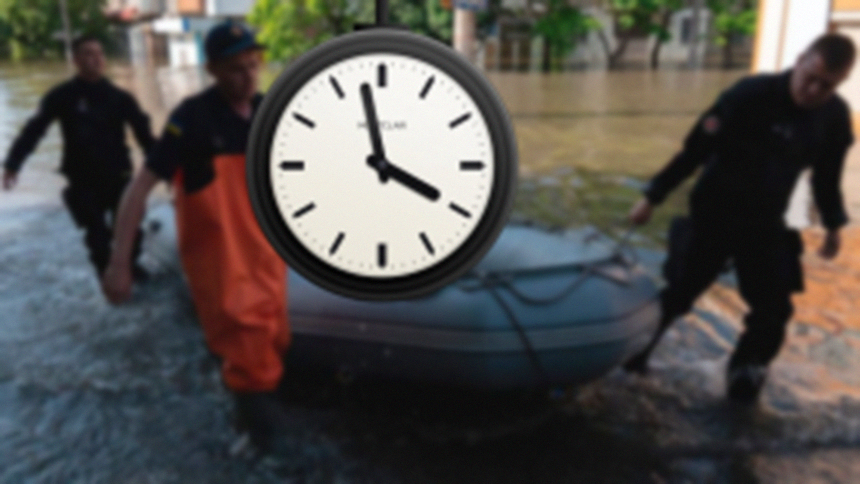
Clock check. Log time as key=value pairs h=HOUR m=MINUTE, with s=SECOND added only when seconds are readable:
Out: h=3 m=58
